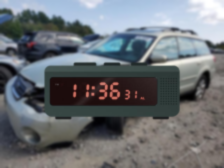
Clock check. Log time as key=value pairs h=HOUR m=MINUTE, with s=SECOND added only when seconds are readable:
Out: h=11 m=36 s=31
